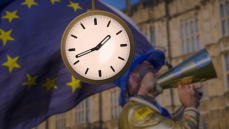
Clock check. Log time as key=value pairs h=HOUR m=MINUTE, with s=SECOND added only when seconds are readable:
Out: h=1 m=42
